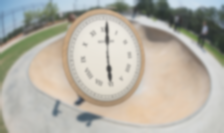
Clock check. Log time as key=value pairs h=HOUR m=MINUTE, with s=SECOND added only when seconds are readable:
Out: h=6 m=1
